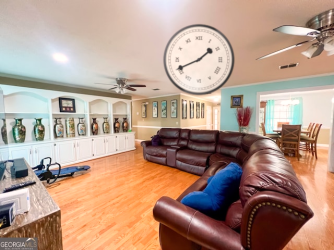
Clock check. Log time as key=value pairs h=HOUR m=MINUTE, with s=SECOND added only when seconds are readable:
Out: h=1 m=41
